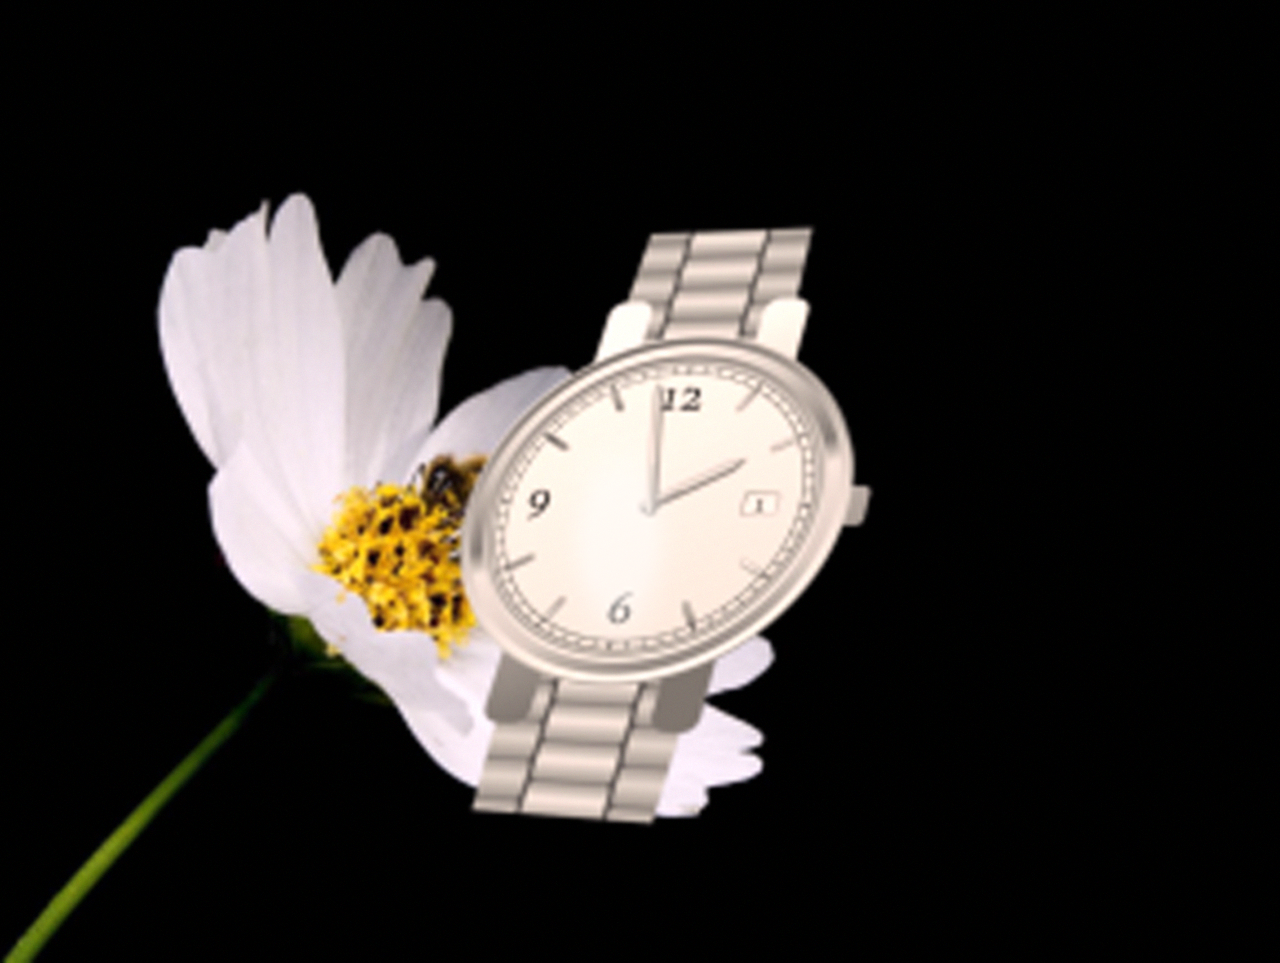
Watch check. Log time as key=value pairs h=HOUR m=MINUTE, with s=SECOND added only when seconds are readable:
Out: h=1 m=58
